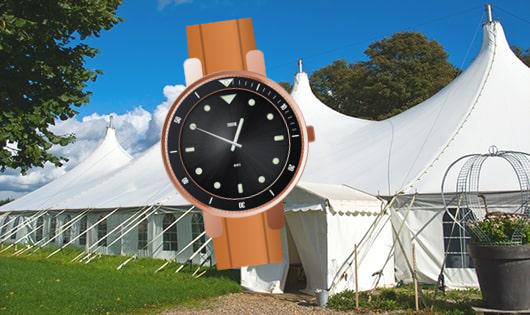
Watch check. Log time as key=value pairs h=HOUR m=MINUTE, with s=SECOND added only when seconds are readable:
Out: h=12 m=50
